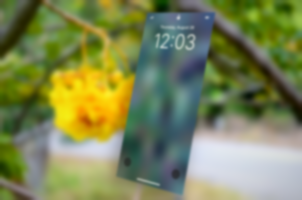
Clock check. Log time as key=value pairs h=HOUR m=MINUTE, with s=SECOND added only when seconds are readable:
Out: h=12 m=3
